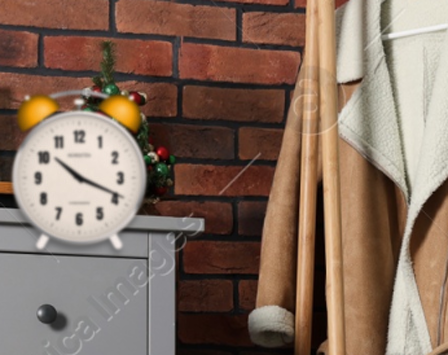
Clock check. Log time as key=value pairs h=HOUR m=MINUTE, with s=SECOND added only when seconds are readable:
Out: h=10 m=19
